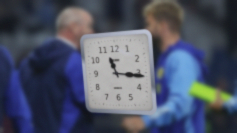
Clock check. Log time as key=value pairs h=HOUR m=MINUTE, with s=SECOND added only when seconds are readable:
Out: h=11 m=16
